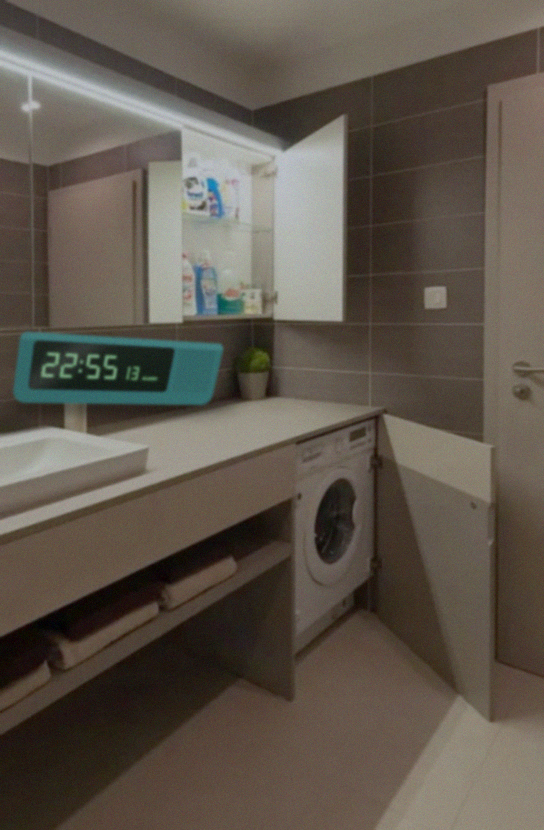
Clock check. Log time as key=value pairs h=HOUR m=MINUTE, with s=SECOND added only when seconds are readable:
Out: h=22 m=55
